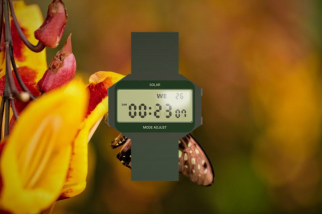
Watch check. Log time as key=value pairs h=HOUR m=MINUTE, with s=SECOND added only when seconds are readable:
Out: h=0 m=23 s=7
